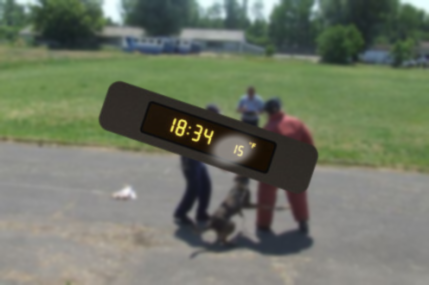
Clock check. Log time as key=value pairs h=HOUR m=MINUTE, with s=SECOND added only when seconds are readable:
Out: h=18 m=34
